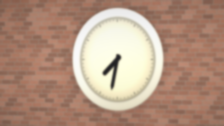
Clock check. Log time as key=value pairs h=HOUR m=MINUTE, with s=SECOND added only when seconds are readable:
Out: h=7 m=32
